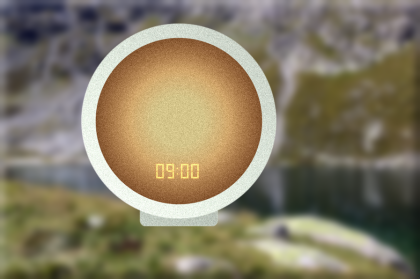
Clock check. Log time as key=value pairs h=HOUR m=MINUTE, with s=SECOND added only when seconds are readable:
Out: h=9 m=0
